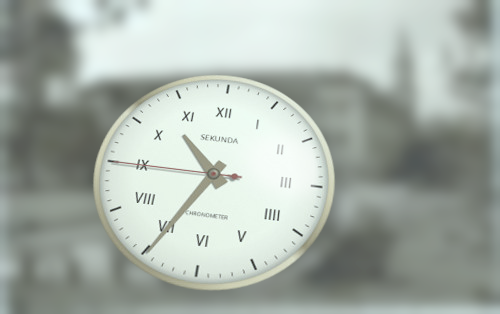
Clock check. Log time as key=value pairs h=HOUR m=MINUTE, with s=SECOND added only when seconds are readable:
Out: h=10 m=34 s=45
